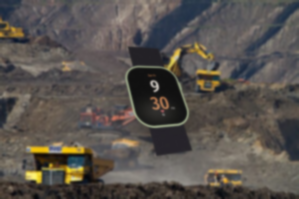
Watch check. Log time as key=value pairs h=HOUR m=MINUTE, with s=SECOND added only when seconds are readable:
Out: h=9 m=30
